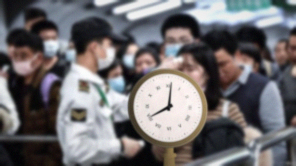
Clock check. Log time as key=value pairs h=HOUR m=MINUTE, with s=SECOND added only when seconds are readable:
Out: h=8 m=1
